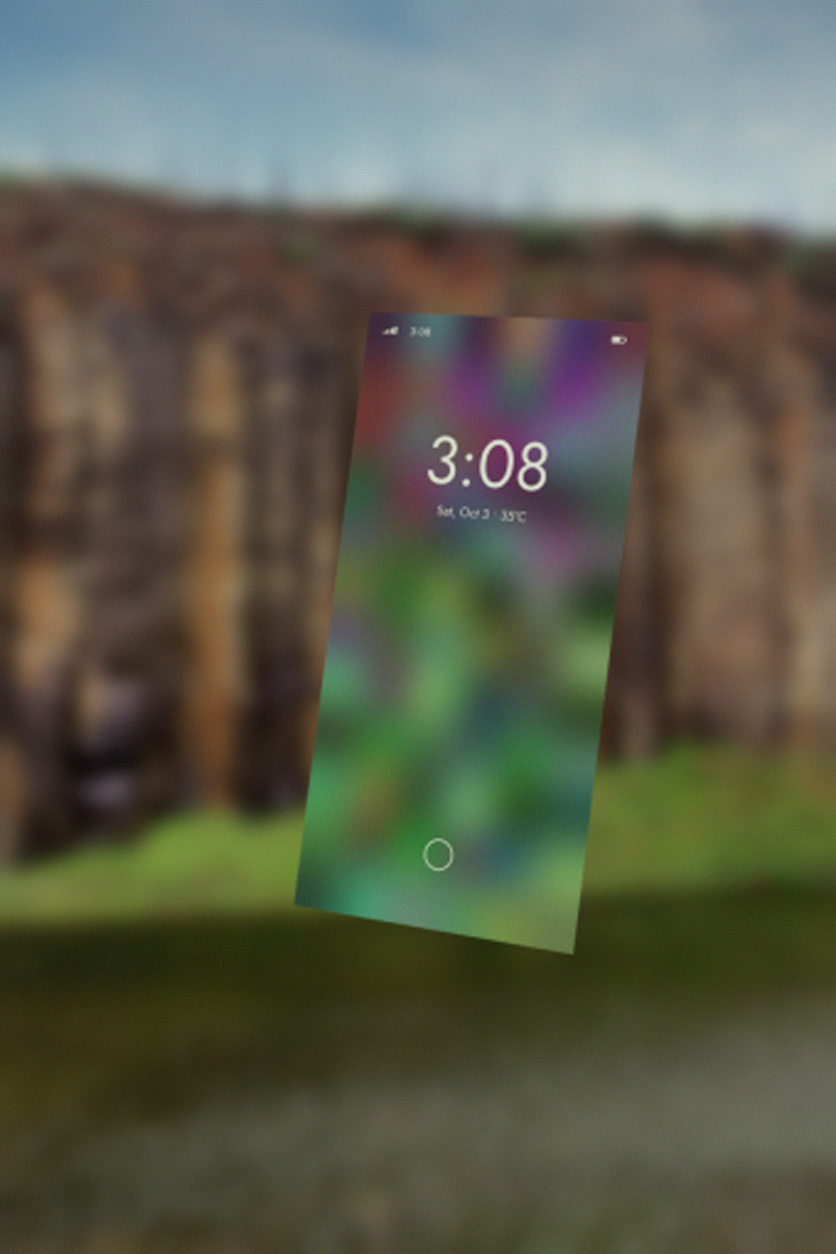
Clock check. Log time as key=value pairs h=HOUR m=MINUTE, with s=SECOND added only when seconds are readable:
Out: h=3 m=8
